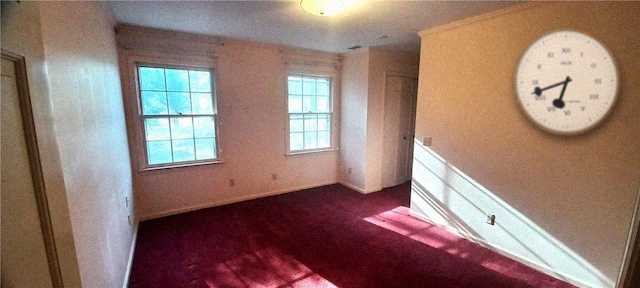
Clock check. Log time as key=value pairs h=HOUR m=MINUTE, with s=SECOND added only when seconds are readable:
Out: h=6 m=42
